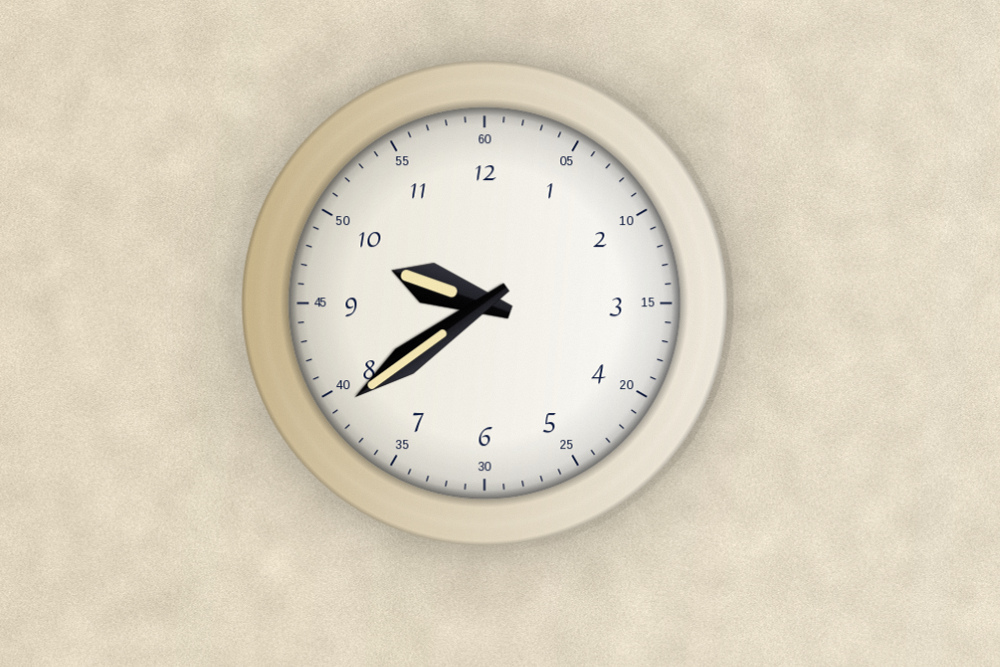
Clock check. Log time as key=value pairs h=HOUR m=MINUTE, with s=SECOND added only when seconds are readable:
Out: h=9 m=39
